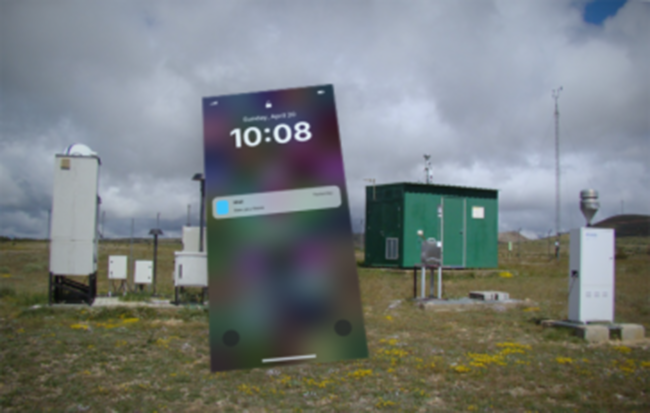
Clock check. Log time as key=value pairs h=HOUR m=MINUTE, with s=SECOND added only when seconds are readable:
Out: h=10 m=8
